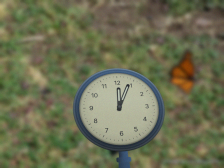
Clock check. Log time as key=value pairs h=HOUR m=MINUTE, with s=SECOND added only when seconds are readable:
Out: h=12 m=4
